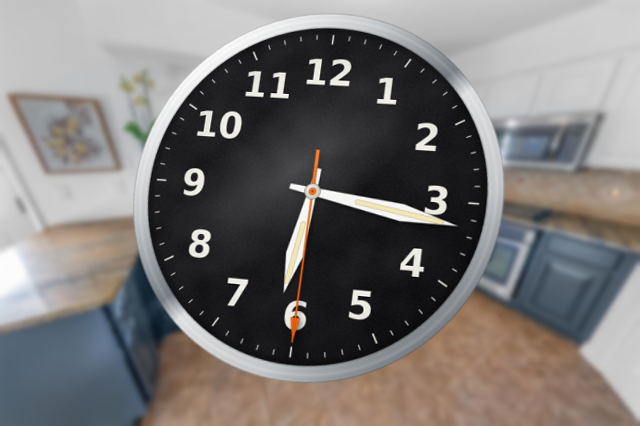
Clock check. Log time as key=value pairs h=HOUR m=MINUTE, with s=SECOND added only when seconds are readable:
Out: h=6 m=16 s=30
